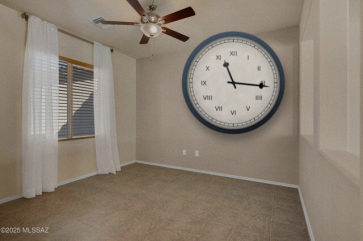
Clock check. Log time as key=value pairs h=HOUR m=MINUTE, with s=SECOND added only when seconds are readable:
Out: h=11 m=16
